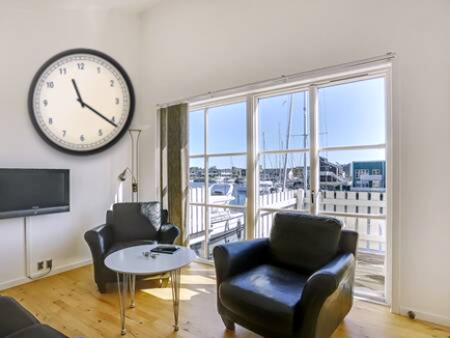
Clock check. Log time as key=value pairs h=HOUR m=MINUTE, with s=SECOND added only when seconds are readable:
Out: h=11 m=21
